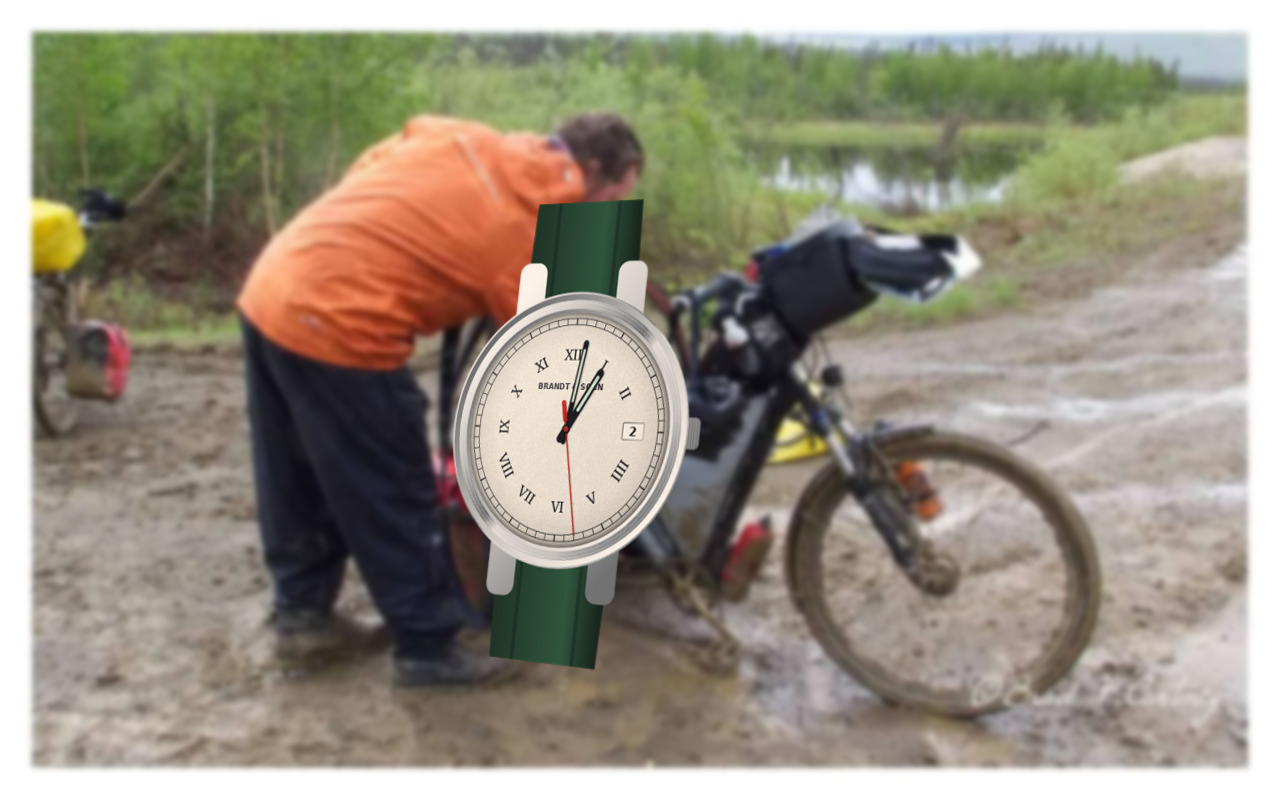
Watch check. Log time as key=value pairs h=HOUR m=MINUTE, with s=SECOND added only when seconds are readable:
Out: h=1 m=1 s=28
